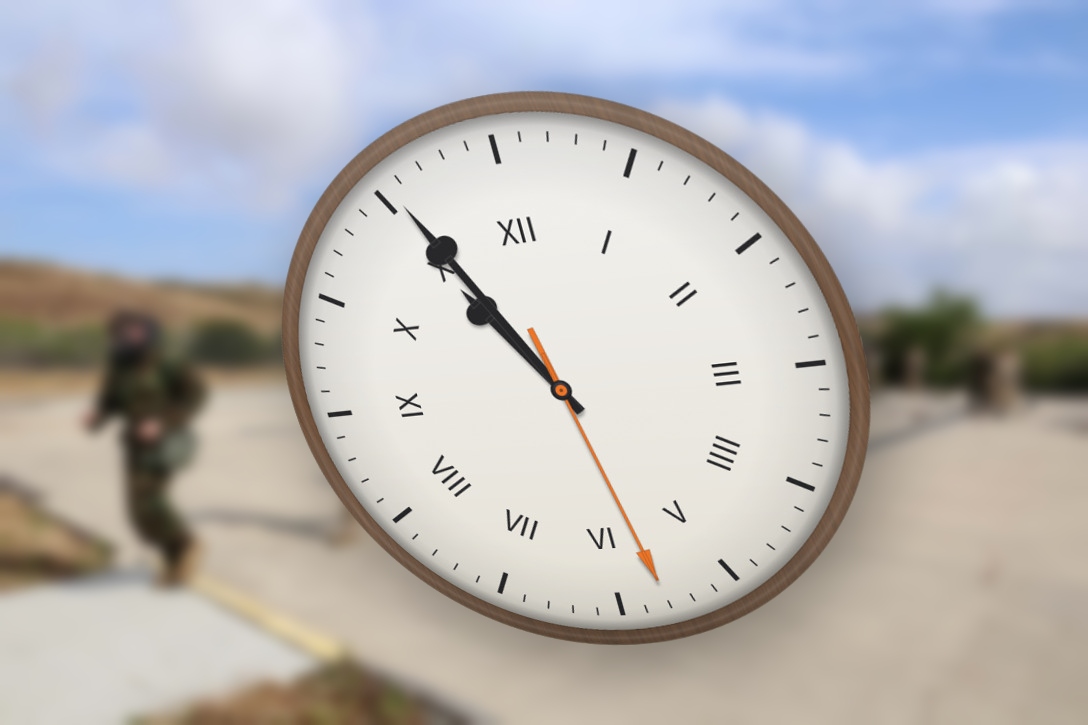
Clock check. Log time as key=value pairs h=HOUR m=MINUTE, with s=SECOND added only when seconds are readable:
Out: h=10 m=55 s=28
